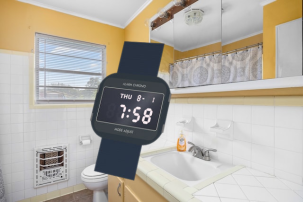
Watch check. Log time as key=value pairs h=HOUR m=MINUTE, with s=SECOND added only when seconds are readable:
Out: h=7 m=58
